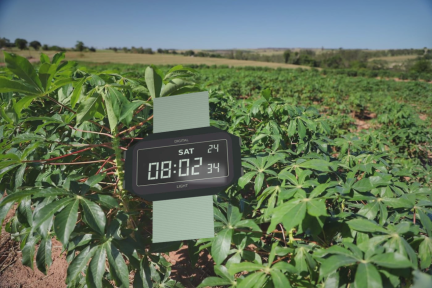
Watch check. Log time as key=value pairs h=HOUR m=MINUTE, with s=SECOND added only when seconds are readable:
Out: h=8 m=2 s=34
